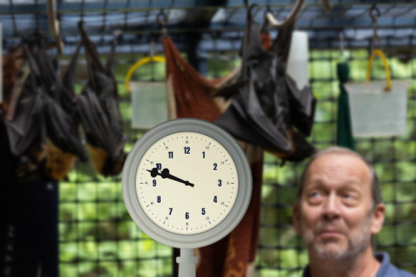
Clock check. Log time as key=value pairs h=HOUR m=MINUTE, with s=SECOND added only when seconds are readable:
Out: h=9 m=48
